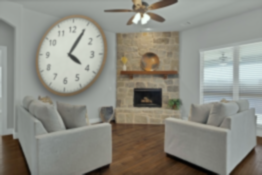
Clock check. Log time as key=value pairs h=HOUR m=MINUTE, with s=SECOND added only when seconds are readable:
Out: h=4 m=5
